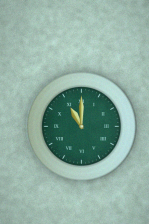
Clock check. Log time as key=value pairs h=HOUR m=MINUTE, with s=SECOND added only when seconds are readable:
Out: h=11 m=0
